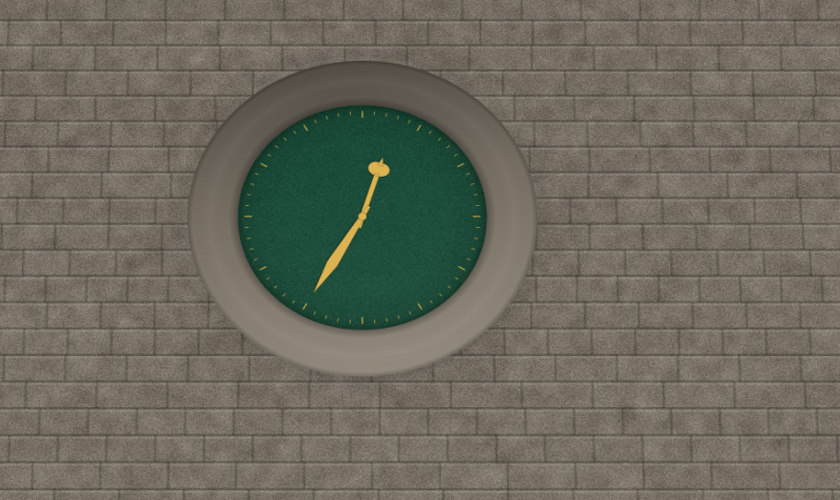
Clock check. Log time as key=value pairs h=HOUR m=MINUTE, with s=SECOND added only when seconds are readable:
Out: h=12 m=35
